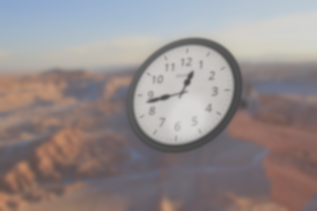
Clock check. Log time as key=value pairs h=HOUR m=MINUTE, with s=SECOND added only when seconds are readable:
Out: h=12 m=43
